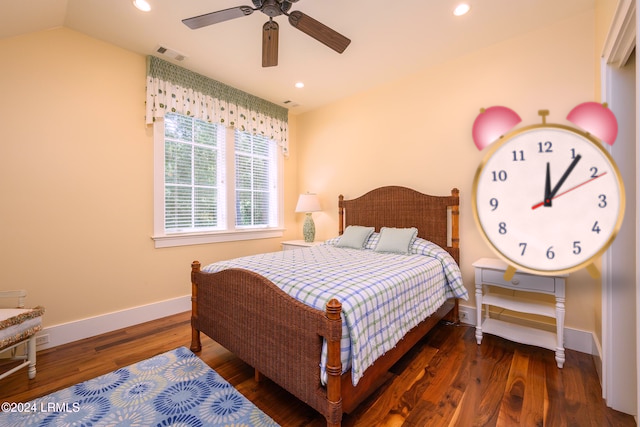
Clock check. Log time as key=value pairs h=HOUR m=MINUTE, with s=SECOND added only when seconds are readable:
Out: h=12 m=6 s=11
